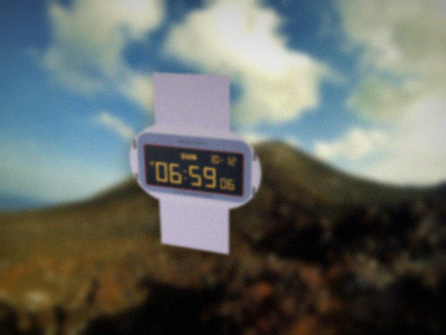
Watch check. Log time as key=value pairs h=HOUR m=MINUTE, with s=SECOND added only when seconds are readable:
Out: h=6 m=59
